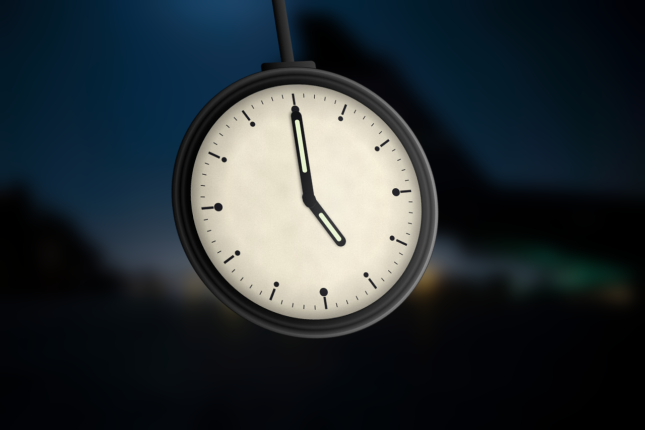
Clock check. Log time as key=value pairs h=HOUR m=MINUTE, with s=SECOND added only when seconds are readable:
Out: h=5 m=0
